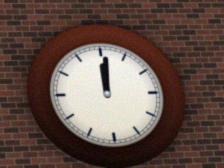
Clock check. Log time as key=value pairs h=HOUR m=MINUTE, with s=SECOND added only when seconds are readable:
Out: h=12 m=1
